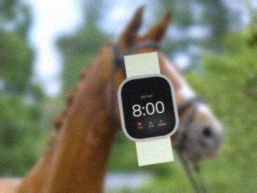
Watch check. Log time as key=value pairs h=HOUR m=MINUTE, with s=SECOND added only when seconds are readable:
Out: h=8 m=0
